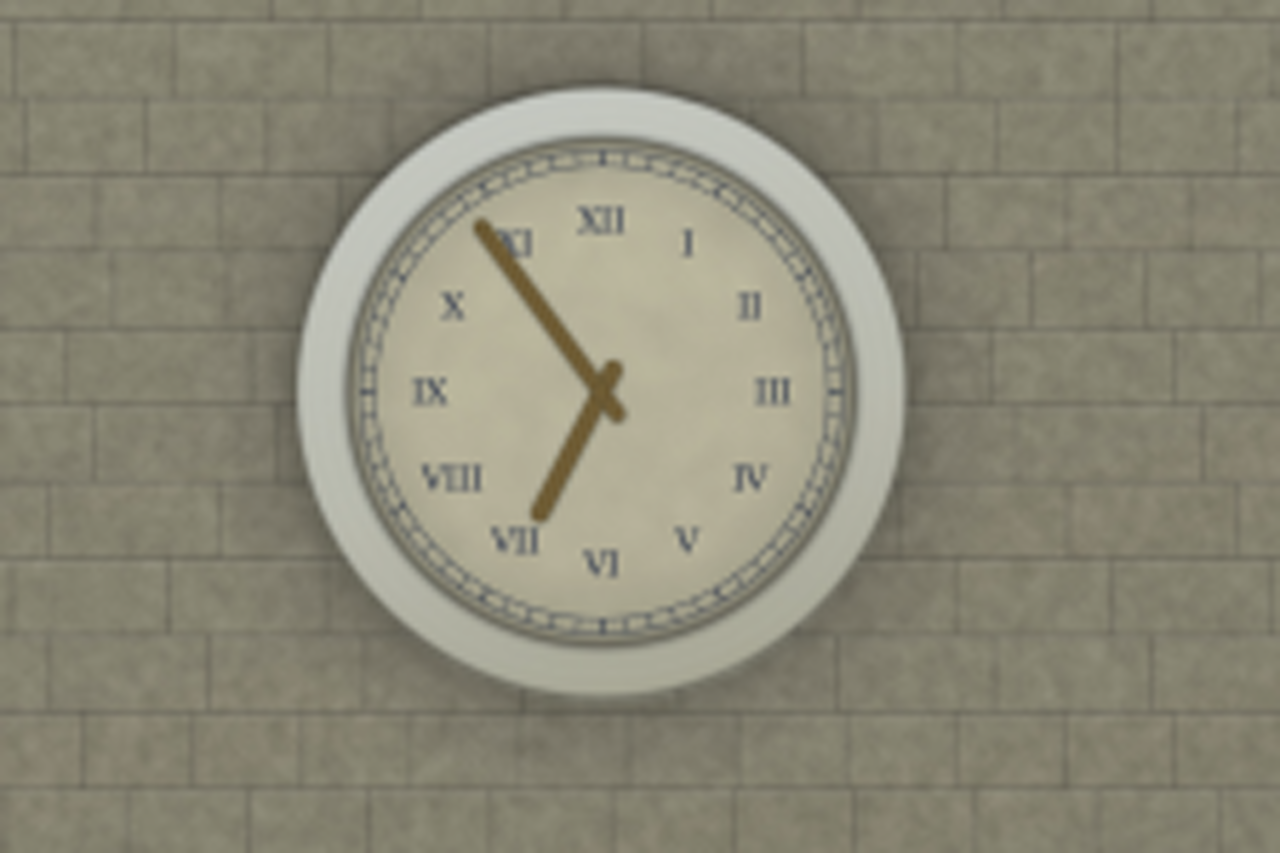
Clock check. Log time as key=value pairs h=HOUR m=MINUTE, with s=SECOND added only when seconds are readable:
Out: h=6 m=54
